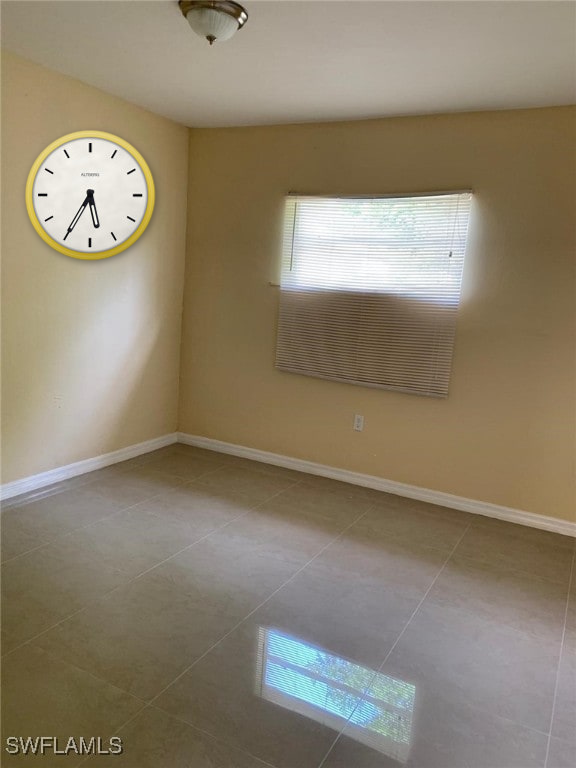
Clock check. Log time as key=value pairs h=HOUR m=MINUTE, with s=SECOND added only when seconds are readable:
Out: h=5 m=35
